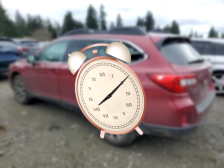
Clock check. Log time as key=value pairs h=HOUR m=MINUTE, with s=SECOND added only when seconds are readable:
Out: h=8 m=10
